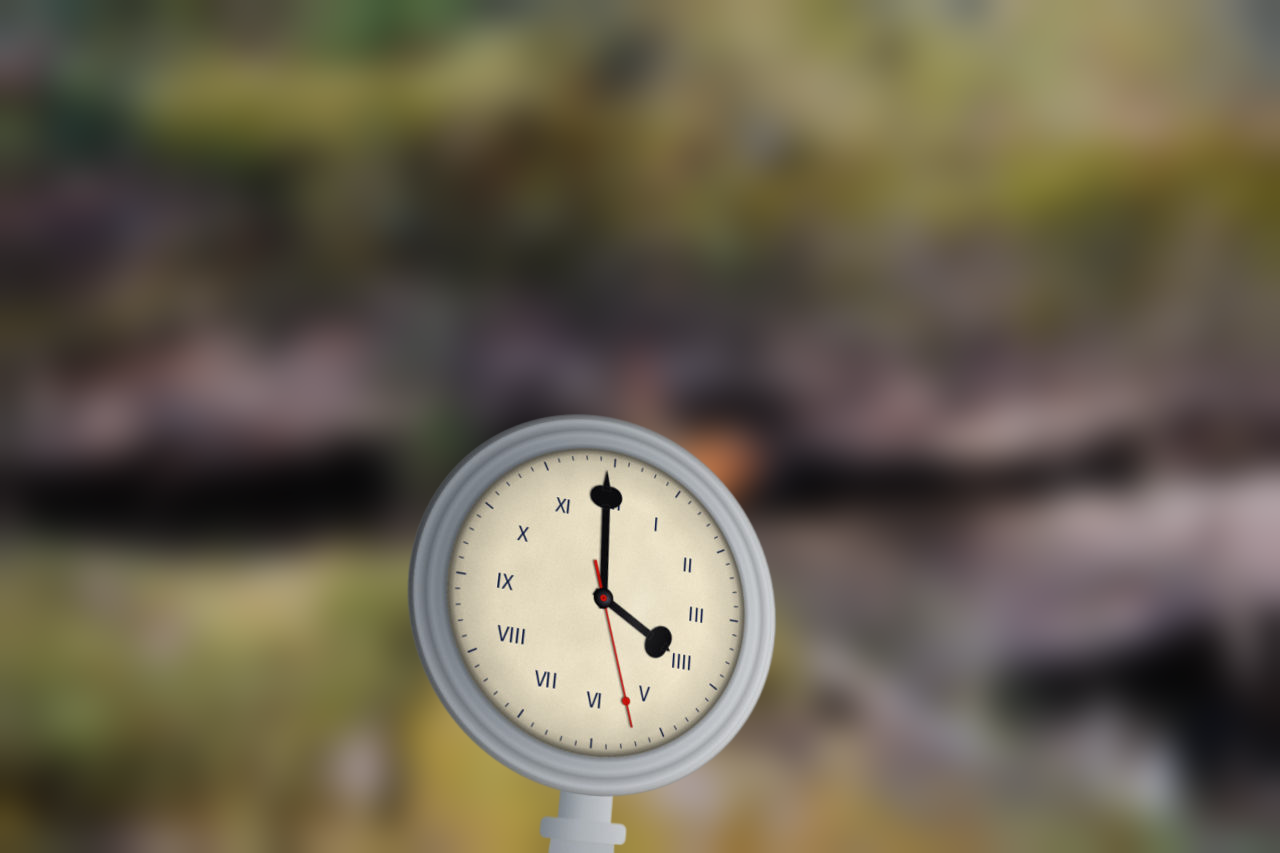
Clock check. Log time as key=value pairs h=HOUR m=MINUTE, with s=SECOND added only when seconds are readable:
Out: h=3 m=59 s=27
